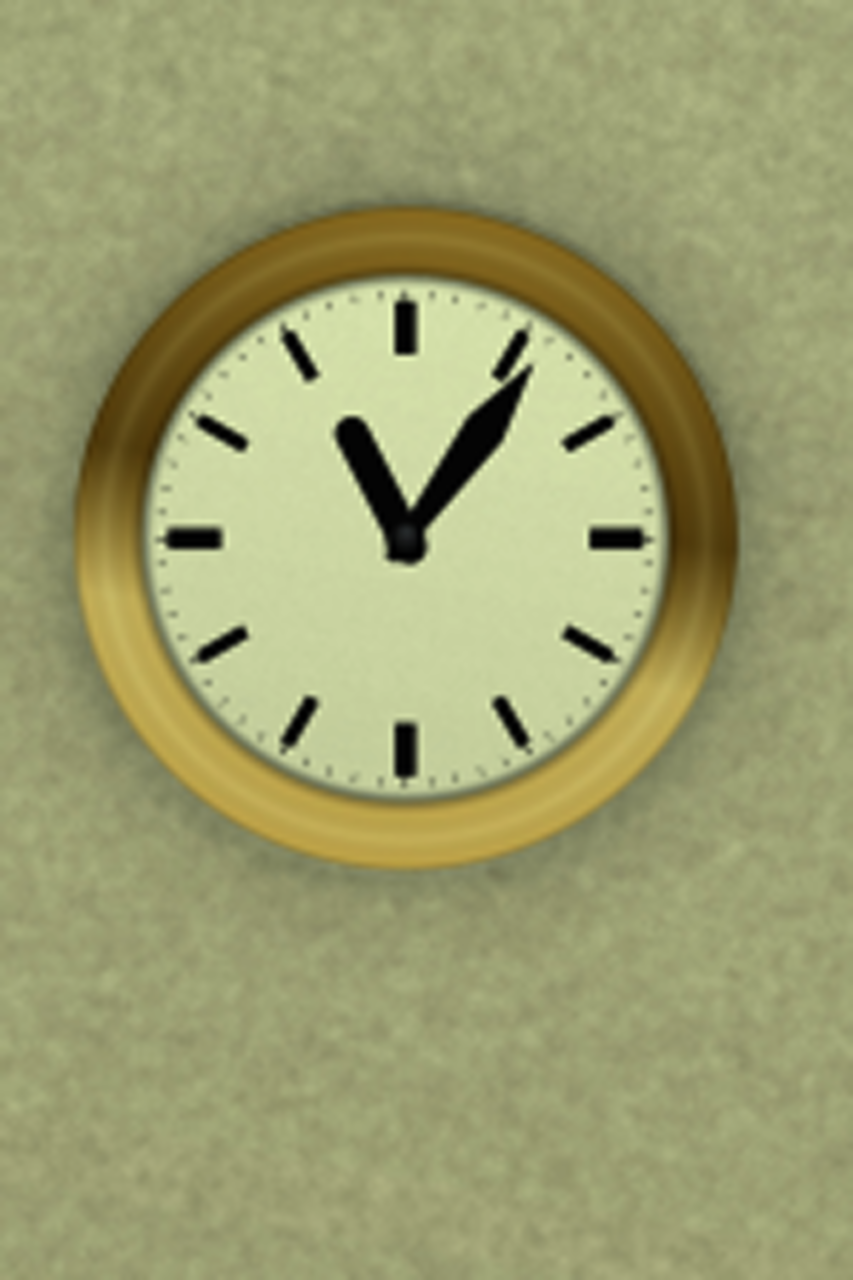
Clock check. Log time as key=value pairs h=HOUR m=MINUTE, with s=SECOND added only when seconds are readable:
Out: h=11 m=6
